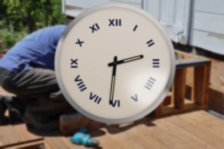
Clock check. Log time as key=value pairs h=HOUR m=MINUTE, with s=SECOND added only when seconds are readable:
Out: h=2 m=31
